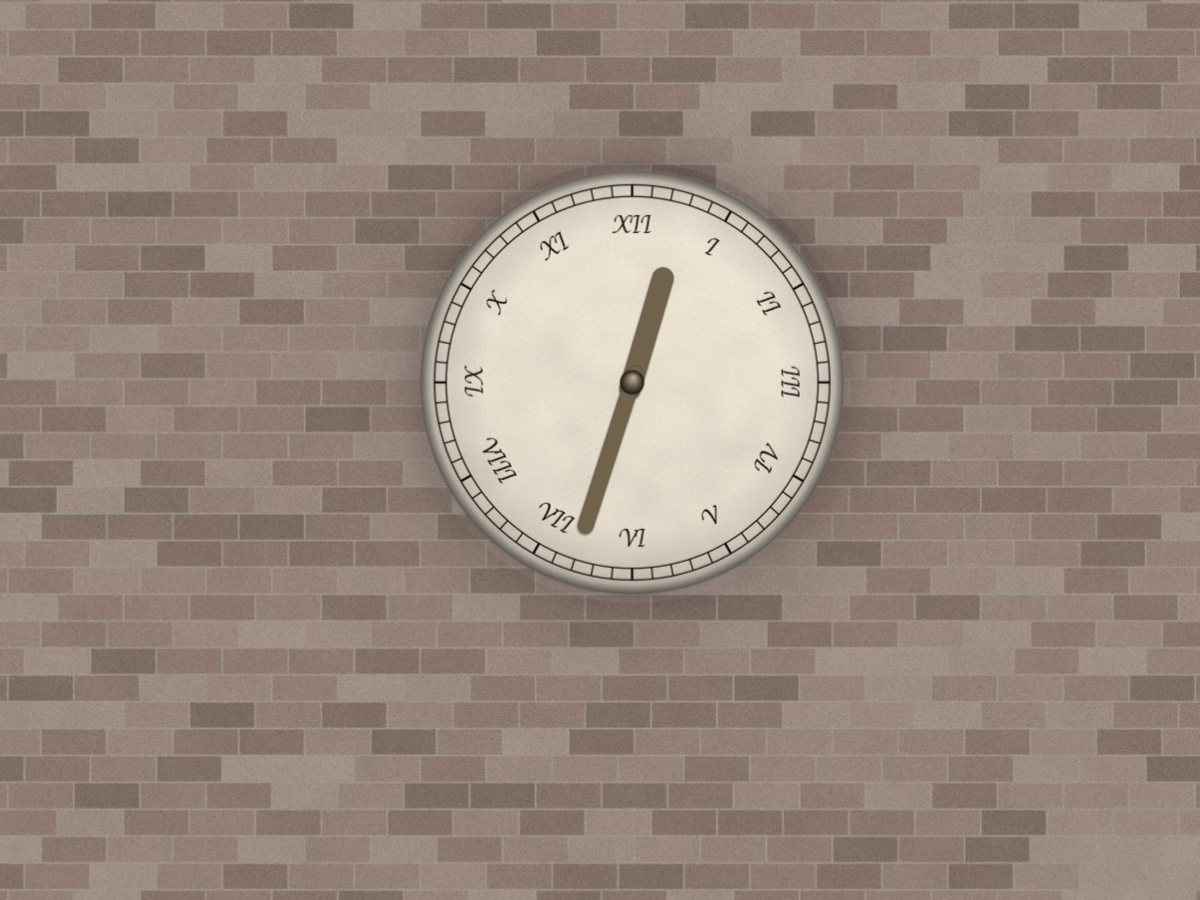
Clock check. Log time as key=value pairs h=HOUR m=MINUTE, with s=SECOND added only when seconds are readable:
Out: h=12 m=33
